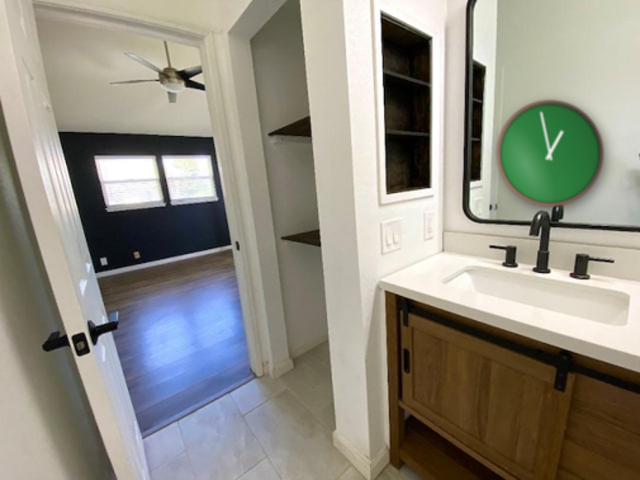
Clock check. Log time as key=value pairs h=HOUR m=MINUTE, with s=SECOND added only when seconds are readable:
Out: h=12 m=58
